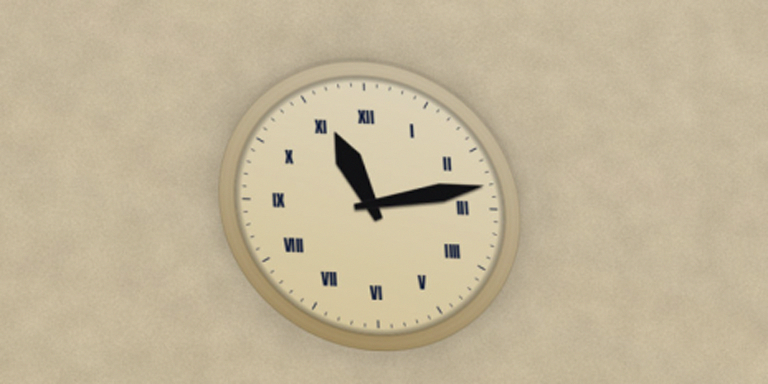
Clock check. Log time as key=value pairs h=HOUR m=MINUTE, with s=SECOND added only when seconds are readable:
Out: h=11 m=13
